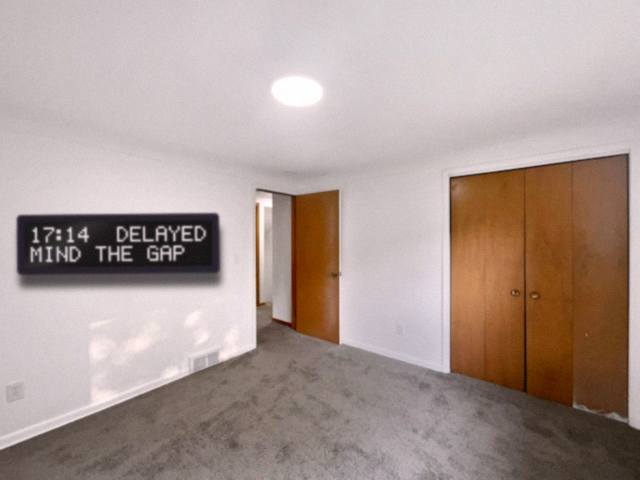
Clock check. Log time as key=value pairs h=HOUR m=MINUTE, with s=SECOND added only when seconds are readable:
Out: h=17 m=14
